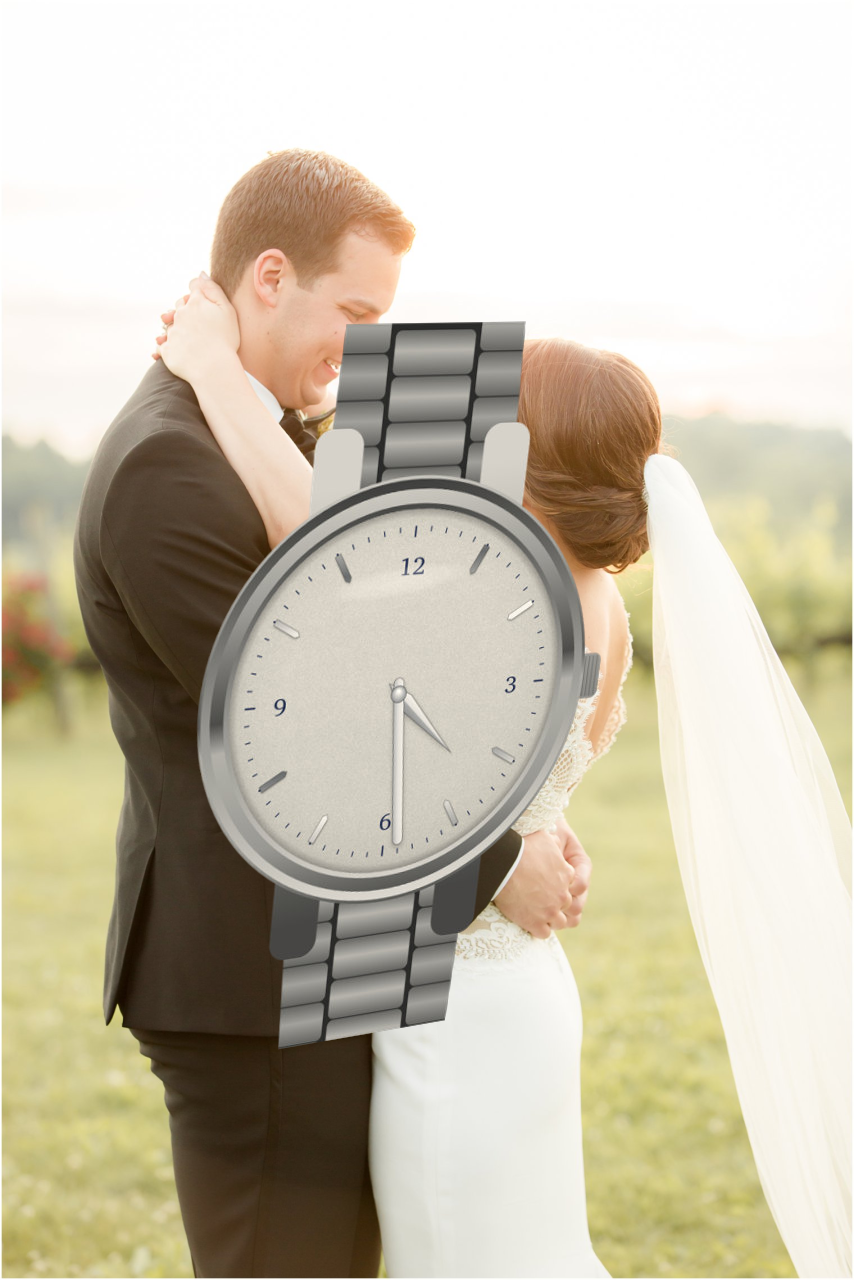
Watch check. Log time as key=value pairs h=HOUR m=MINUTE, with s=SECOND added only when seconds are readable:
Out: h=4 m=29
